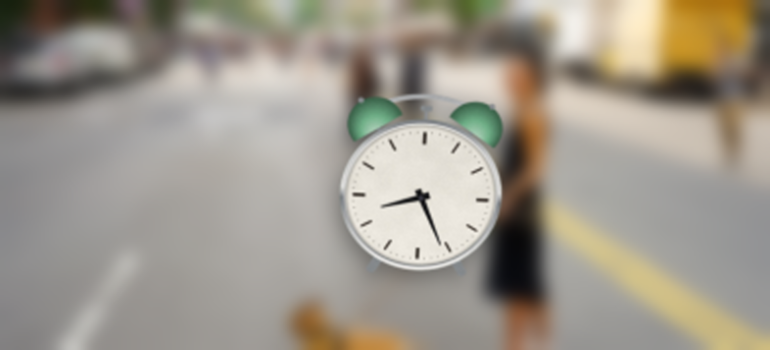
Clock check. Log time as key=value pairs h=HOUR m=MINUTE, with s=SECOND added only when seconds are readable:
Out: h=8 m=26
